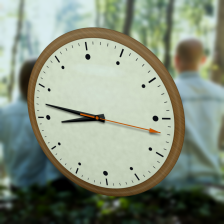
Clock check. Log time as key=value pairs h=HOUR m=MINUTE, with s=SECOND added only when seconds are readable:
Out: h=8 m=47 s=17
